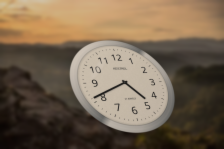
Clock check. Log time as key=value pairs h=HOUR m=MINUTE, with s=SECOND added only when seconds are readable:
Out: h=4 m=41
